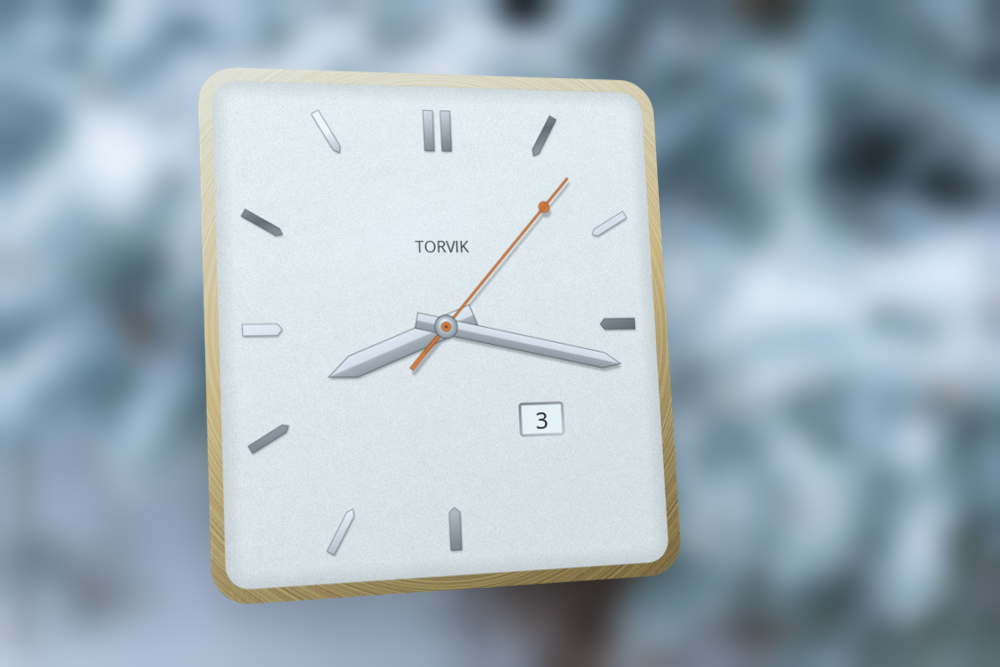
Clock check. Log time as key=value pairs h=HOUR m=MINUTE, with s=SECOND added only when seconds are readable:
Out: h=8 m=17 s=7
